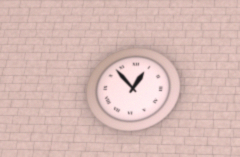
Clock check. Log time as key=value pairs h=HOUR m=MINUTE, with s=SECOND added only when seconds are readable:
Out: h=12 m=53
